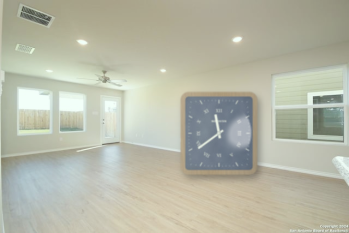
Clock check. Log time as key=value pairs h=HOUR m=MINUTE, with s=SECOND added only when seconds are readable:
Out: h=11 m=39
